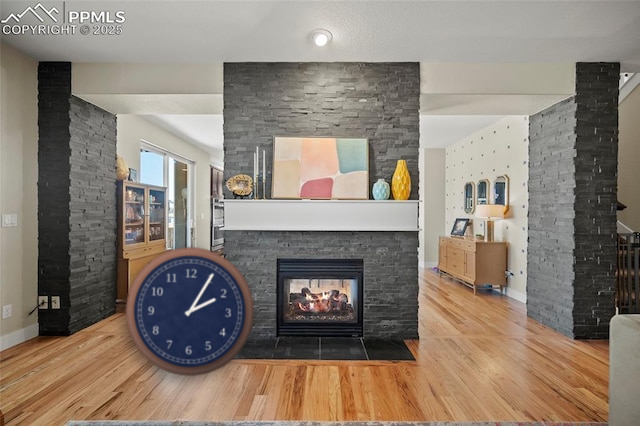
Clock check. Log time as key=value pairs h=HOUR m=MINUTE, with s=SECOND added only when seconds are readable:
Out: h=2 m=5
